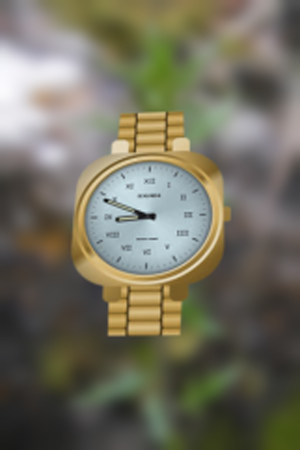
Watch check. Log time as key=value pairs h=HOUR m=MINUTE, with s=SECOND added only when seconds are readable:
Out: h=8 m=49
